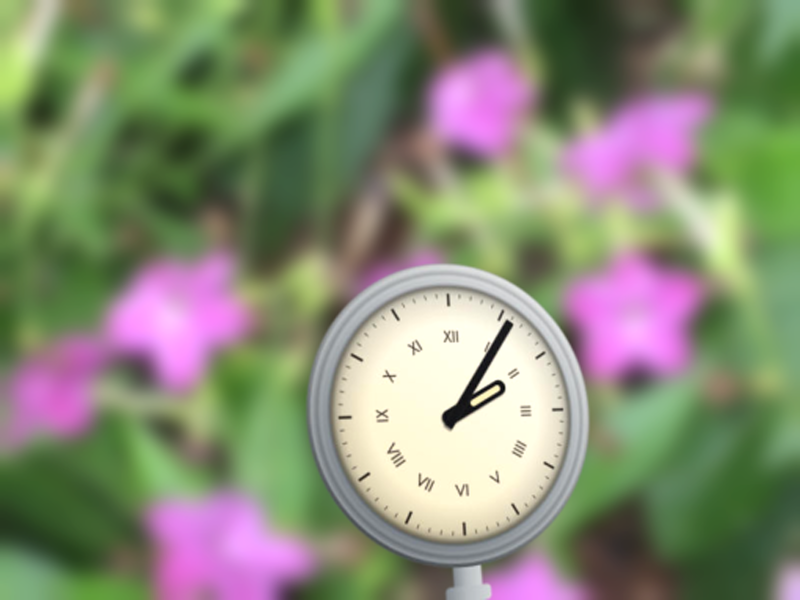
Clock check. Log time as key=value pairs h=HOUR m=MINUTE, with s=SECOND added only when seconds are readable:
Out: h=2 m=6
